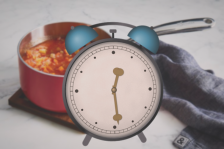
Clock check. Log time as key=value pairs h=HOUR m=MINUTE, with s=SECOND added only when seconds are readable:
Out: h=12 m=29
